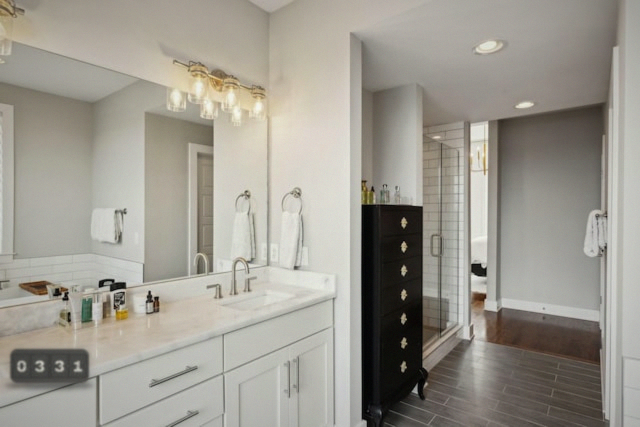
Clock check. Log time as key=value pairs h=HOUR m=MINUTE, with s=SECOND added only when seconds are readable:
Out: h=3 m=31
